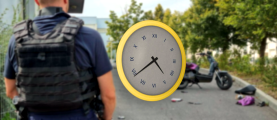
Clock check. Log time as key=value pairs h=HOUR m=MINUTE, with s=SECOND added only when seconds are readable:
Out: h=4 m=39
